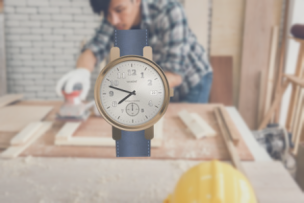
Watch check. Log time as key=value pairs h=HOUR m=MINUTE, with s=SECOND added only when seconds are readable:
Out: h=7 m=48
